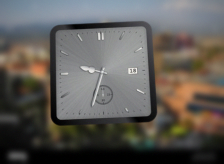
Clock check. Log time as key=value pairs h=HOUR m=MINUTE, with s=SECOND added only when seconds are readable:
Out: h=9 m=33
